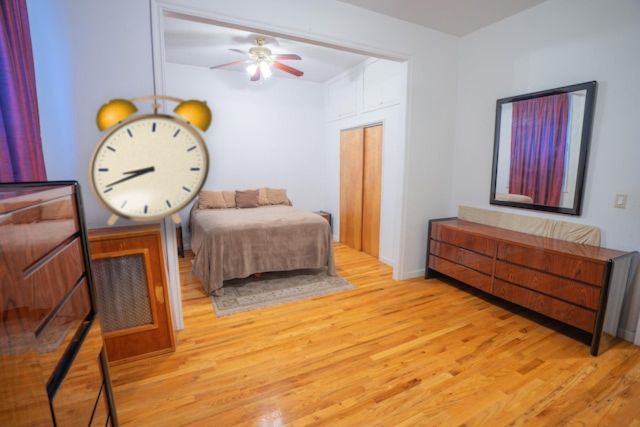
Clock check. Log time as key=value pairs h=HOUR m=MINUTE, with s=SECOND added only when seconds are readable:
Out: h=8 m=41
